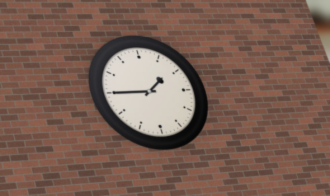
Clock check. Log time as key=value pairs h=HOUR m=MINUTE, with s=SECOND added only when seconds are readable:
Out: h=1 m=45
